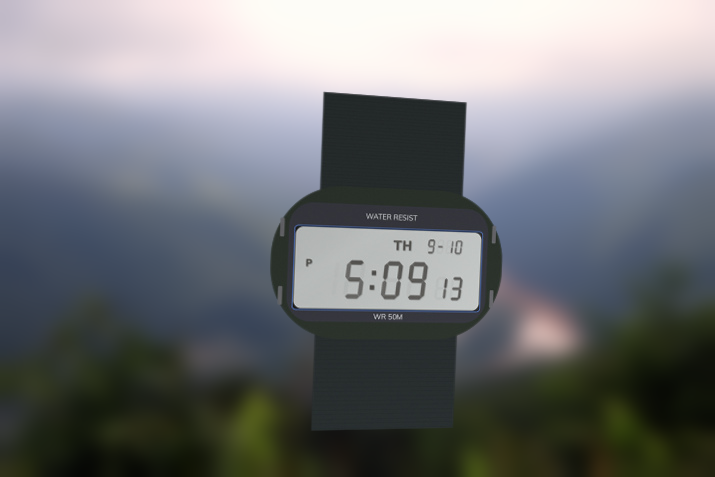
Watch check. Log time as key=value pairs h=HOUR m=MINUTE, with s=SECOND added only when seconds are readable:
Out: h=5 m=9 s=13
